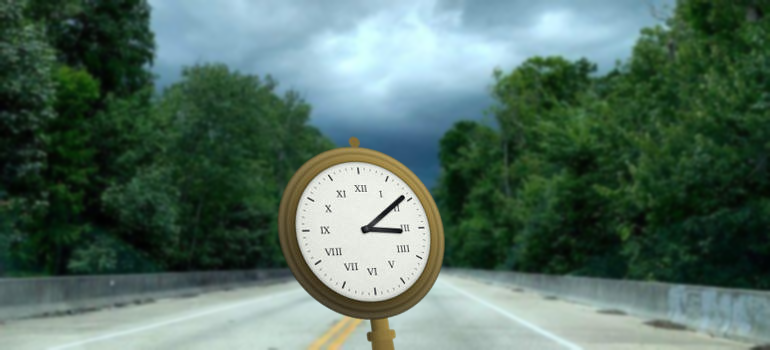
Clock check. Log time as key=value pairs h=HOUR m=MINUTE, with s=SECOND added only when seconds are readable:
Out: h=3 m=9
